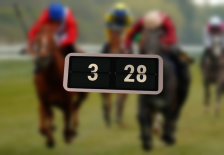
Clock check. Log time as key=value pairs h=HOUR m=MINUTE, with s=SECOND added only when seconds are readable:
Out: h=3 m=28
